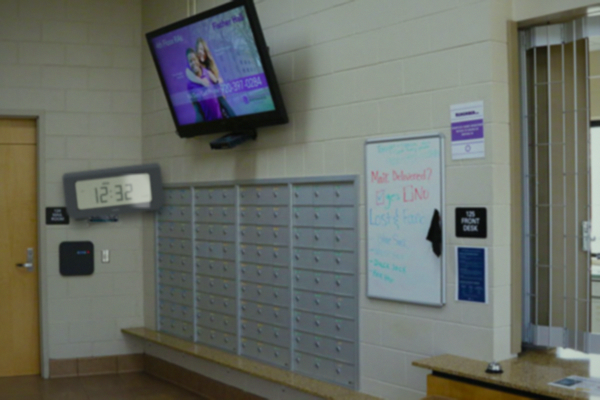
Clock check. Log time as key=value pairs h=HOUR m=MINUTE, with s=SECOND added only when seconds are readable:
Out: h=12 m=32
